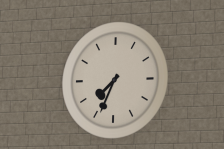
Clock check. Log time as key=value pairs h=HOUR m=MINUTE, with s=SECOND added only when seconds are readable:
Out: h=7 m=34
